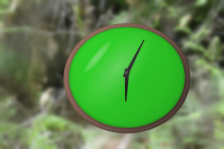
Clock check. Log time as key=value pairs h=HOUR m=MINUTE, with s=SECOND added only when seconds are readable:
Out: h=6 m=4
